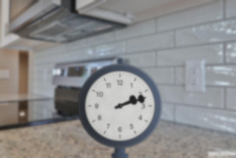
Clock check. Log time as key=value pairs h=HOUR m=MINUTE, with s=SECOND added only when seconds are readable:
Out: h=2 m=12
